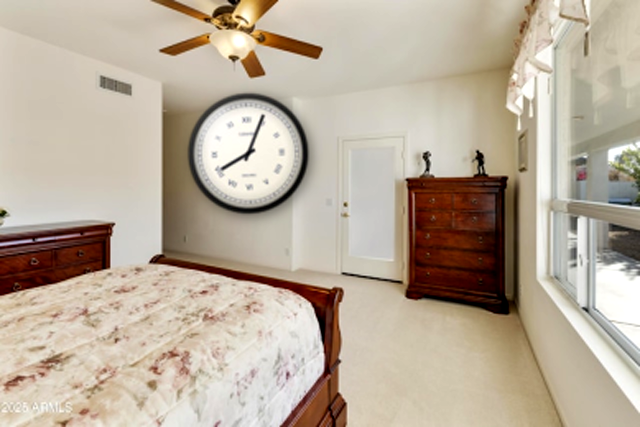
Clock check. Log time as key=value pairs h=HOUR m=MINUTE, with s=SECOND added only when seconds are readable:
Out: h=8 m=4
